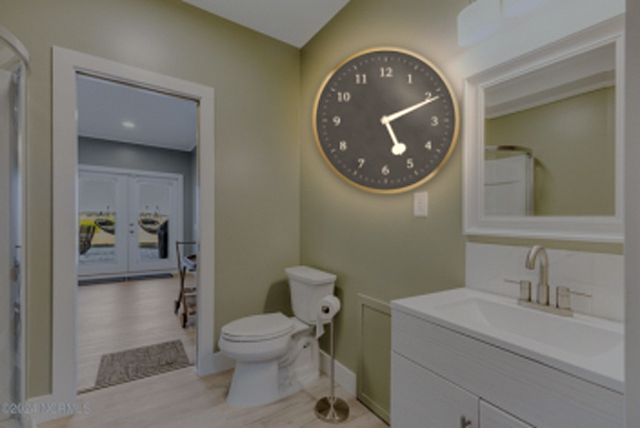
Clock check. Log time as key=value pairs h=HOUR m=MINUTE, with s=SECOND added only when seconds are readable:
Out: h=5 m=11
